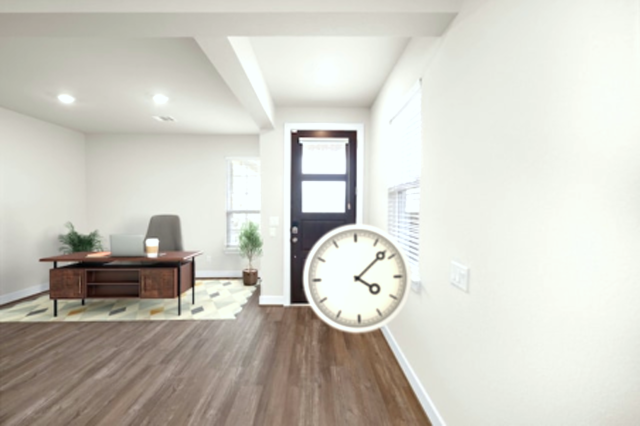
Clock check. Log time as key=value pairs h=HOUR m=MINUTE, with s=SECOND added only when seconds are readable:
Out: h=4 m=8
